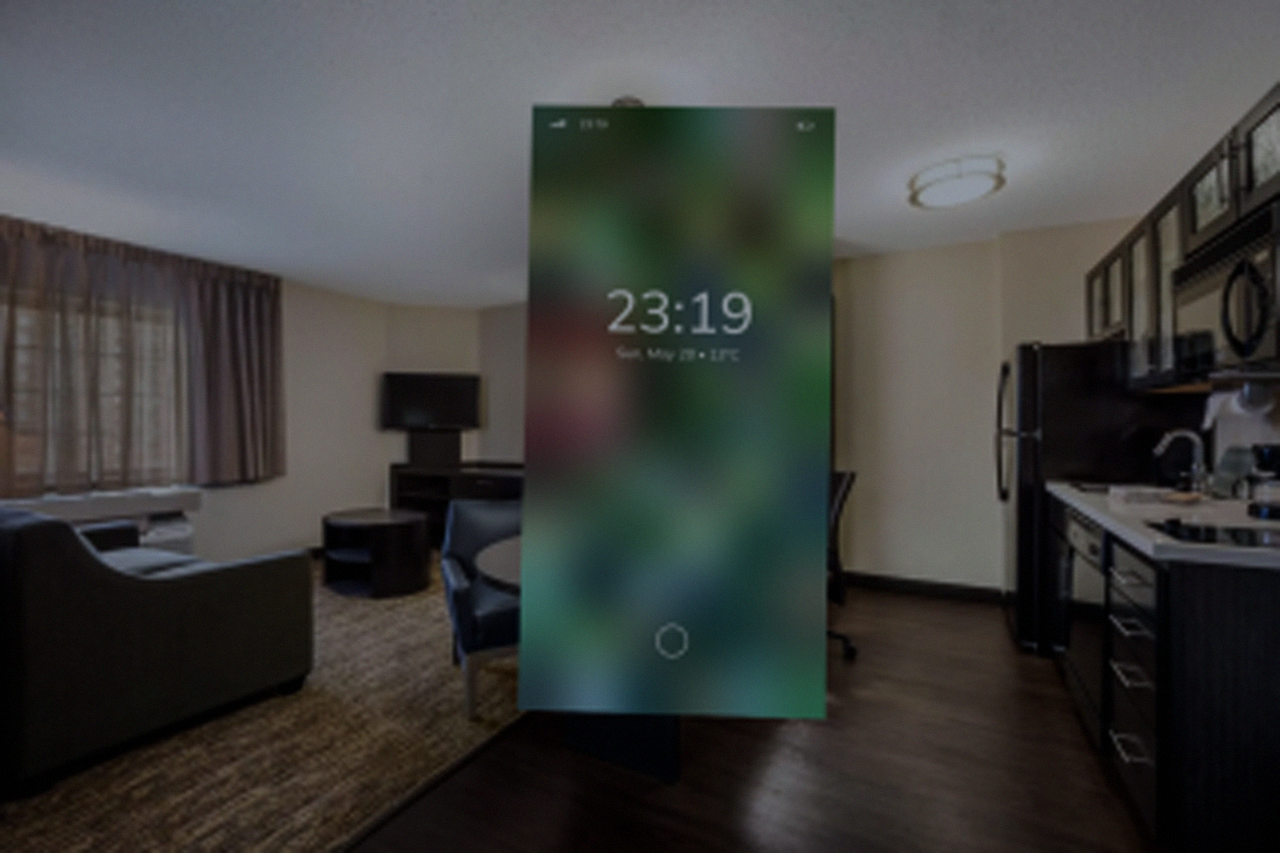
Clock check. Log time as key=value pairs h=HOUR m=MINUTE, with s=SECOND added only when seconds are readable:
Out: h=23 m=19
